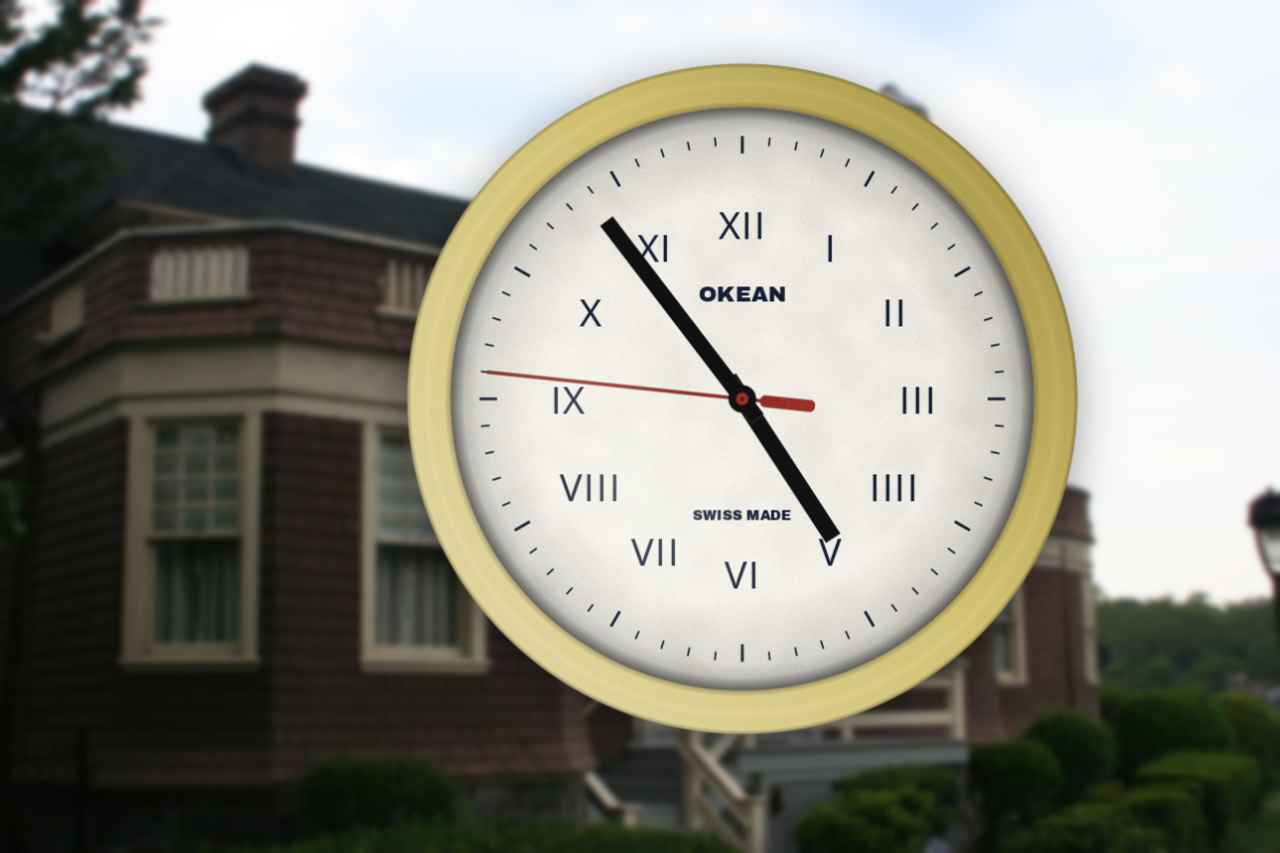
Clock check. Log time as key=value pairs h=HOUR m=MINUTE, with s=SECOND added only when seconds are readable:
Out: h=4 m=53 s=46
